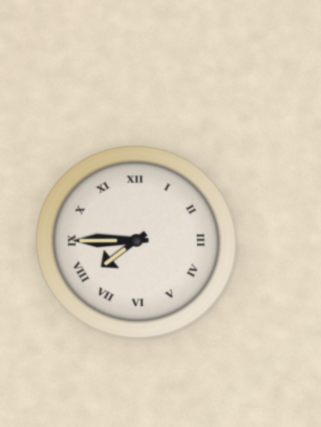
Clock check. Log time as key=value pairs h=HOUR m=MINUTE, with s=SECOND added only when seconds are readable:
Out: h=7 m=45
